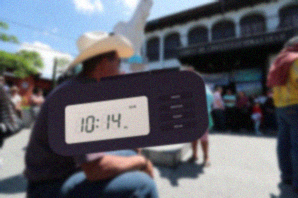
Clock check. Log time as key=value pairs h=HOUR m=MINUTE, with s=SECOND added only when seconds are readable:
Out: h=10 m=14
